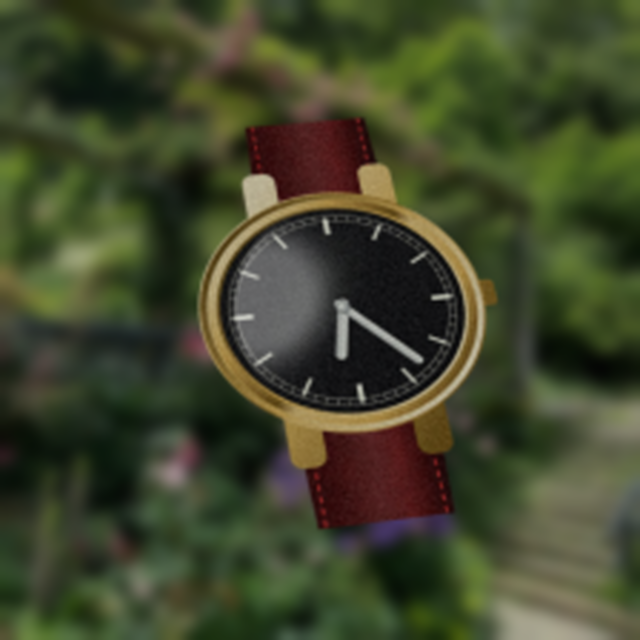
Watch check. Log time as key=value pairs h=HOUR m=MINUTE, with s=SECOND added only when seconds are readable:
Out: h=6 m=23
